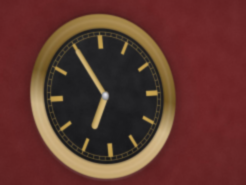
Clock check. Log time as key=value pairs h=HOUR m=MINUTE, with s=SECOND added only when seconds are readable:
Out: h=6 m=55
